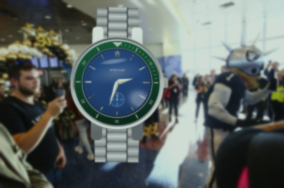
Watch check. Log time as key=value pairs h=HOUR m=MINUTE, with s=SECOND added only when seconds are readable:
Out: h=2 m=33
